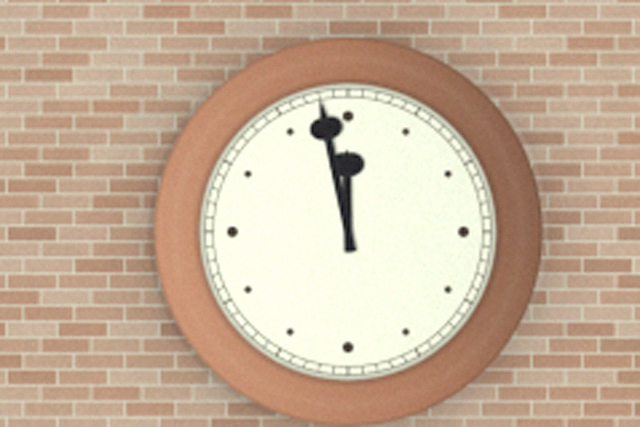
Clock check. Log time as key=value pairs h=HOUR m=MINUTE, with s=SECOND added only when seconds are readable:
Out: h=11 m=58
